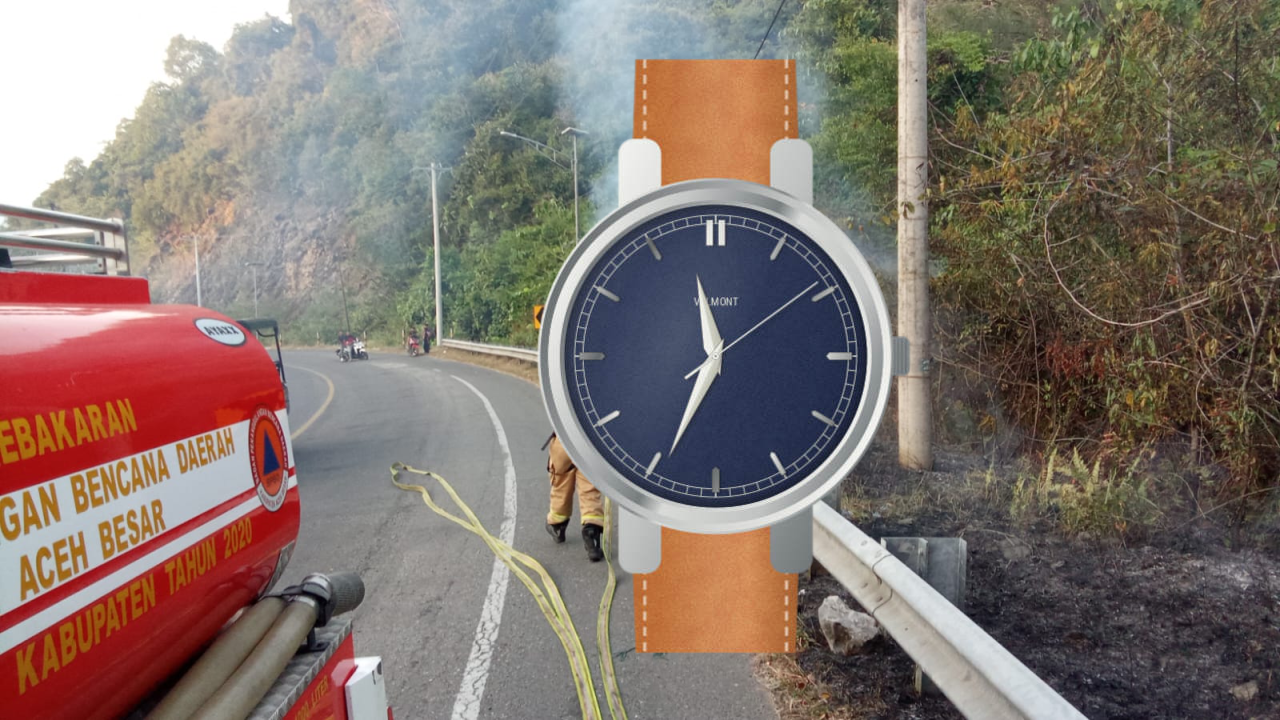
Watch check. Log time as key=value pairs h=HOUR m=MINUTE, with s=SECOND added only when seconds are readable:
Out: h=11 m=34 s=9
